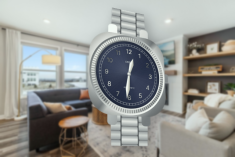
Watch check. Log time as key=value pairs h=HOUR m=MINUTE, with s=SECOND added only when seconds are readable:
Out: h=12 m=31
